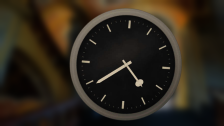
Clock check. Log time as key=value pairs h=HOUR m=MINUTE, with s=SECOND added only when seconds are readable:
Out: h=4 m=39
